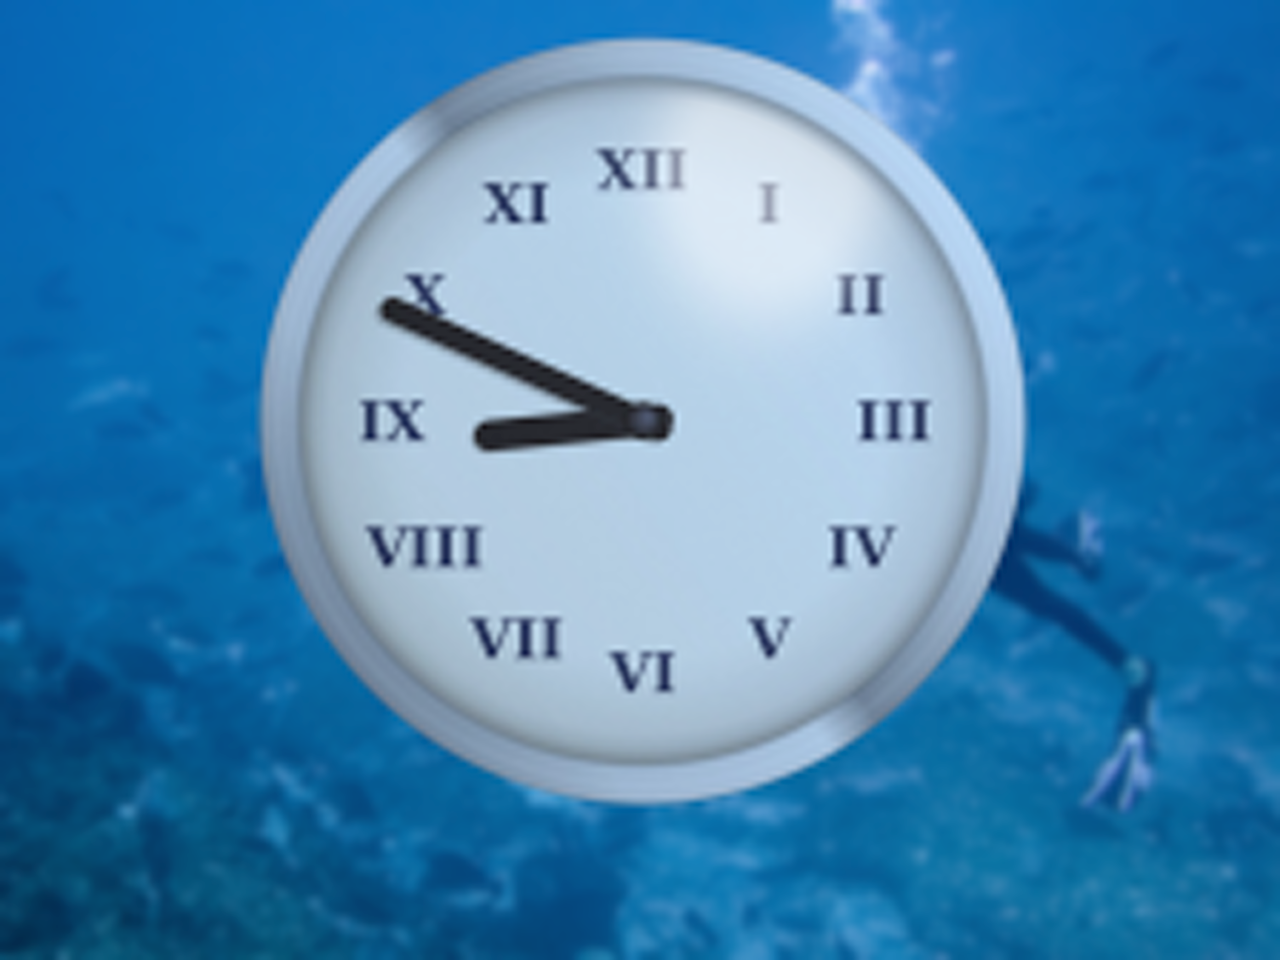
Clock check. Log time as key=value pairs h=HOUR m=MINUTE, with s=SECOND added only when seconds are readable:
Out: h=8 m=49
